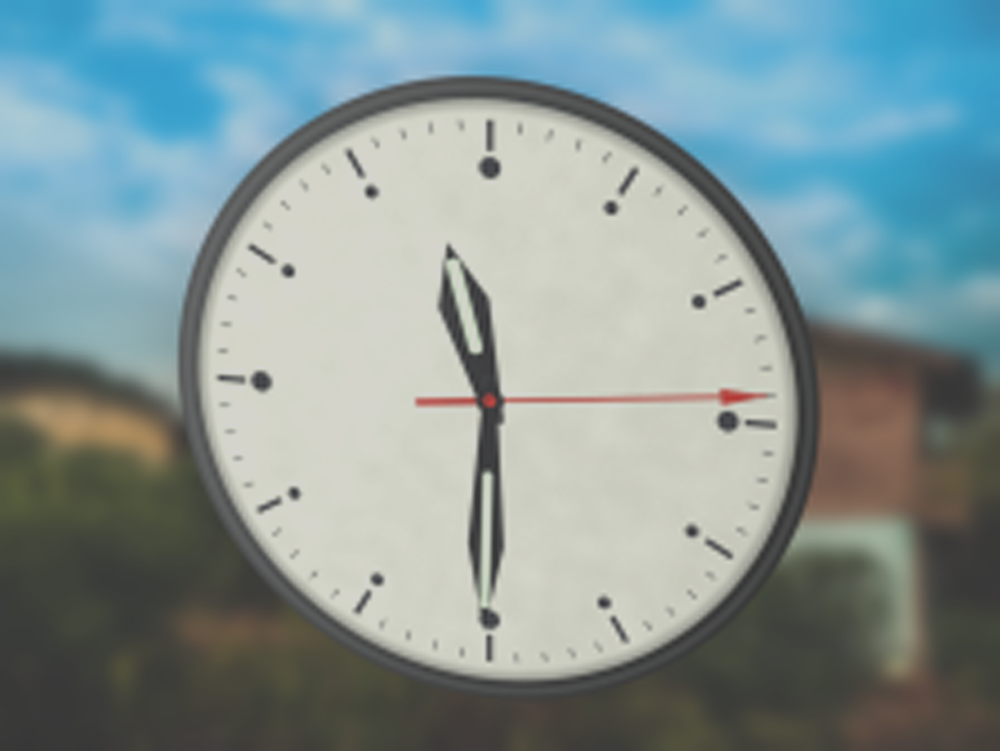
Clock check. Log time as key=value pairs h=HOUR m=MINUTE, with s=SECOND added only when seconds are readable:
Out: h=11 m=30 s=14
